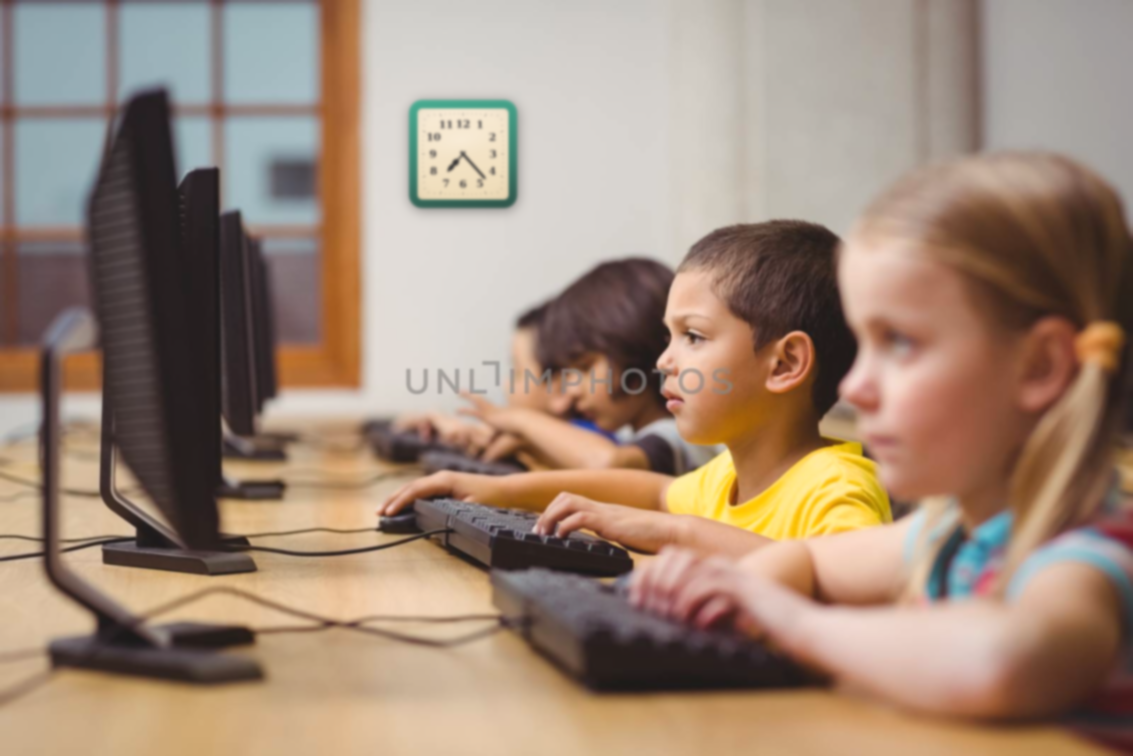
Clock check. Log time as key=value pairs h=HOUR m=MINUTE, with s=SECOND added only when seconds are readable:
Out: h=7 m=23
